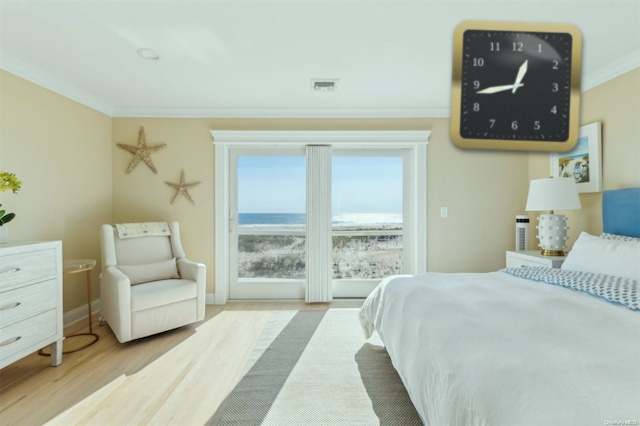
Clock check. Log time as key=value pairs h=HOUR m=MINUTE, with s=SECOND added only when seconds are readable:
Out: h=12 m=43
